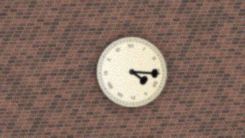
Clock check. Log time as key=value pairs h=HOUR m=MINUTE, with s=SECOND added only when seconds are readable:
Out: h=4 m=16
